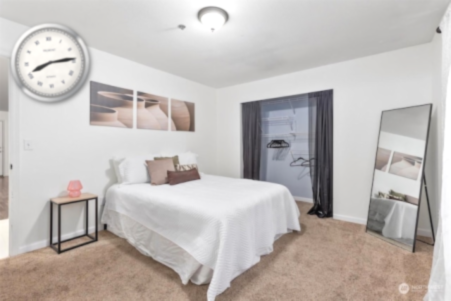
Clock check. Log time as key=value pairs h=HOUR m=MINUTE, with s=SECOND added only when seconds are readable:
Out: h=8 m=14
